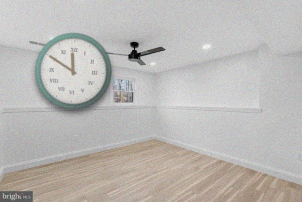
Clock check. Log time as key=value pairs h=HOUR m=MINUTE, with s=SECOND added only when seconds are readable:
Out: h=11 m=50
